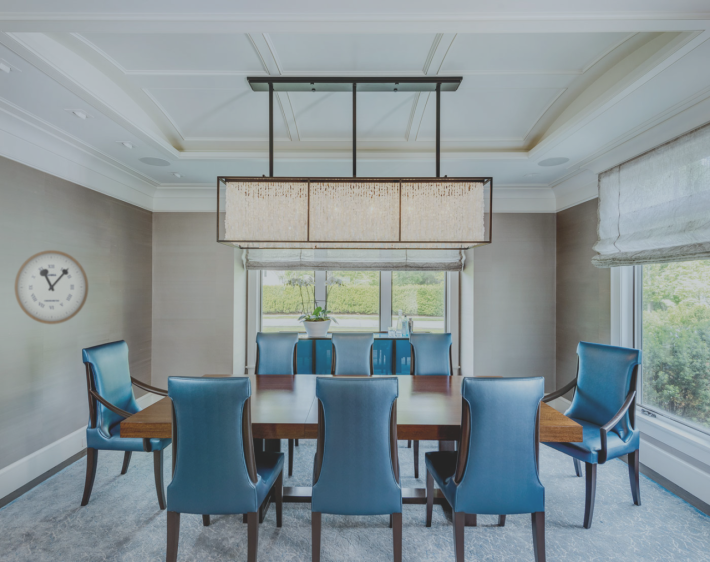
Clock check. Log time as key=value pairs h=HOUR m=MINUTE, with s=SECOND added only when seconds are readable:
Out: h=11 m=7
